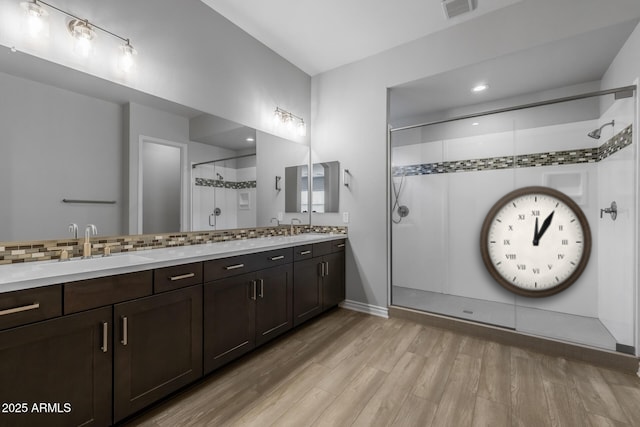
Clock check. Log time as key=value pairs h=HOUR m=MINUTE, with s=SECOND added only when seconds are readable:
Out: h=12 m=5
